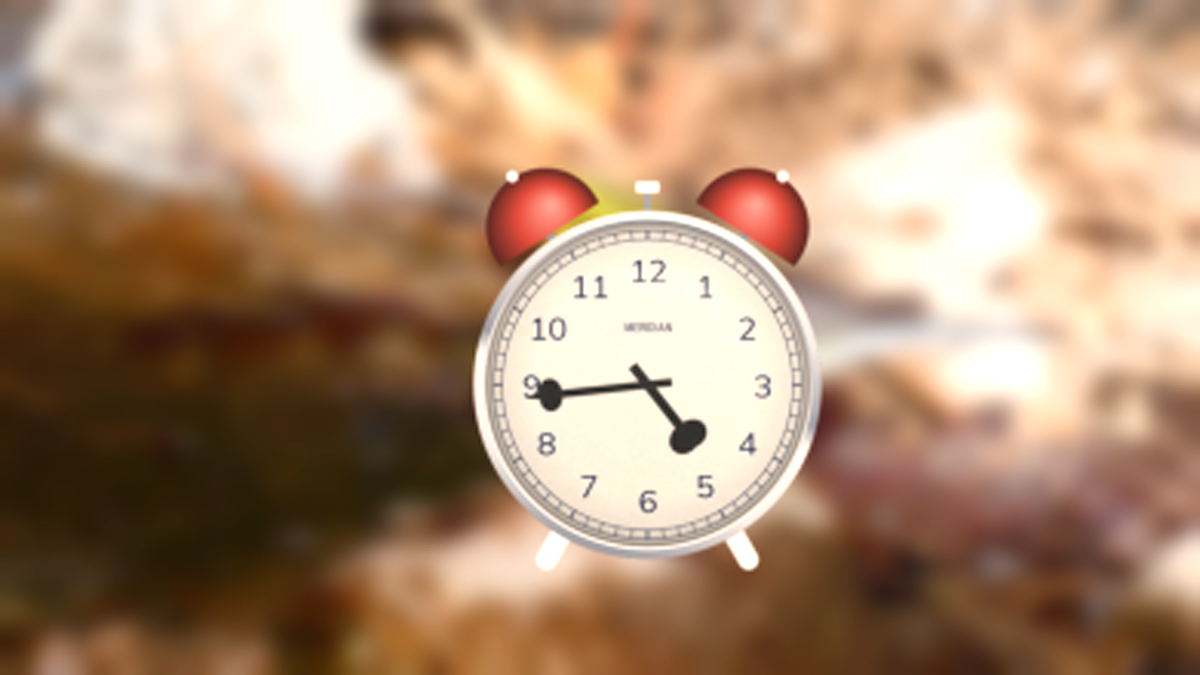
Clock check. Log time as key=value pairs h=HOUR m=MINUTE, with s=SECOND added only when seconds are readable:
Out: h=4 m=44
